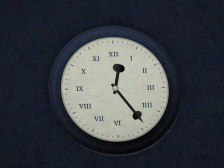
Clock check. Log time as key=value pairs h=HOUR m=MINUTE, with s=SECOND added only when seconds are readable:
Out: h=12 m=24
